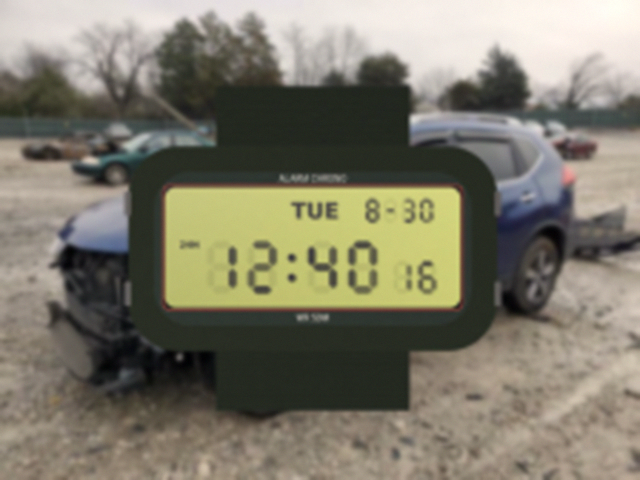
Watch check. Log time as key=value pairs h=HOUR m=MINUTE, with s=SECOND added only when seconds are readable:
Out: h=12 m=40 s=16
